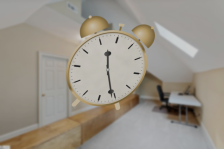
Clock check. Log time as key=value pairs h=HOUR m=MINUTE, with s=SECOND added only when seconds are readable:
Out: h=11 m=26
